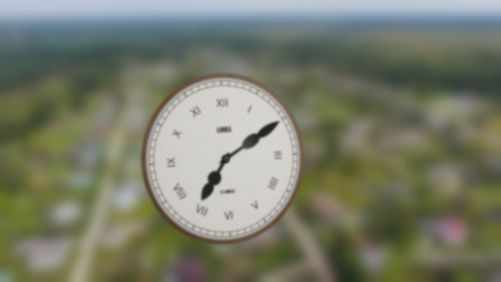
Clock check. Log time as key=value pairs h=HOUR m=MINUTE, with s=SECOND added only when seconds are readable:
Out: h=7 m=10
